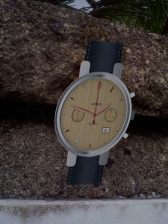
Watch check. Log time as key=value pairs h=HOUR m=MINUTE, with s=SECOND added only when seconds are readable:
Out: h=1 m=48
